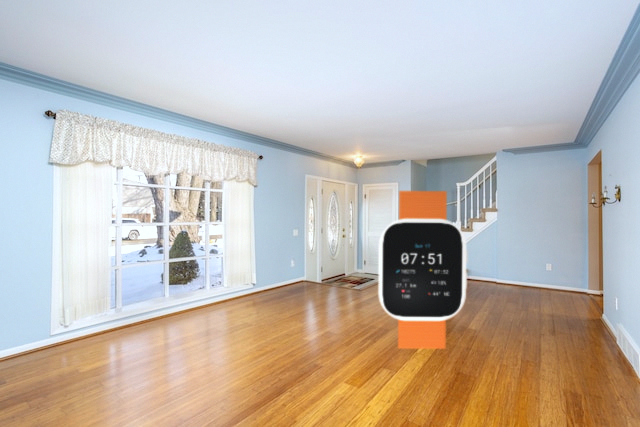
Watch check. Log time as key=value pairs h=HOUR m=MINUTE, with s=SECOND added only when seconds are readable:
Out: h=7 m=51
